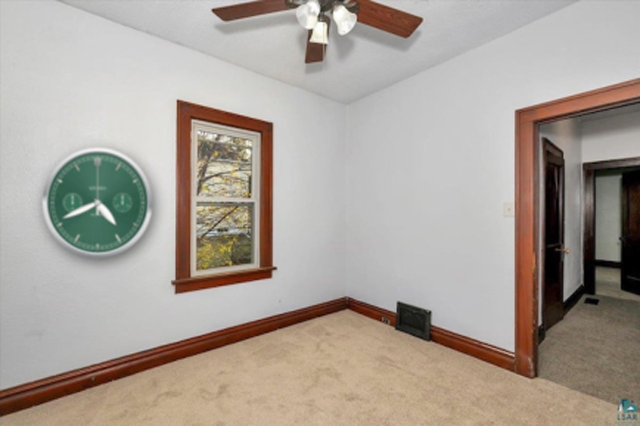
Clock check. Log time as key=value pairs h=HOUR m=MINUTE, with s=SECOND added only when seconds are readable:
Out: h=4 m=41
